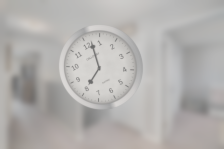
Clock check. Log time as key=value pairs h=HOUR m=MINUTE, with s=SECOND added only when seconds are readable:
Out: h=8 m=2
